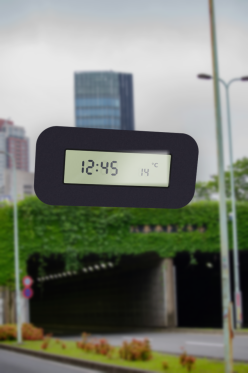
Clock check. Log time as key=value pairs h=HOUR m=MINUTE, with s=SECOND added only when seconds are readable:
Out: h=12 m=45
